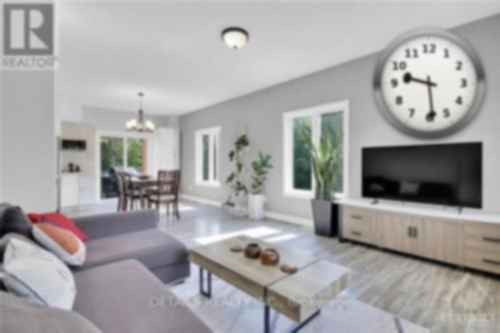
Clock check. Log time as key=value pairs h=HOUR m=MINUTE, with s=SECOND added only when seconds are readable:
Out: h=9 m=29
